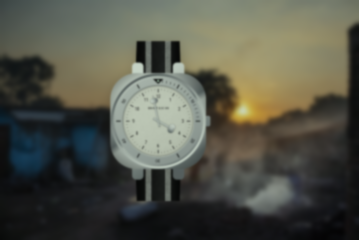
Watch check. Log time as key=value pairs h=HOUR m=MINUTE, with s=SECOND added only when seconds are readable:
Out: h=3 m=58
